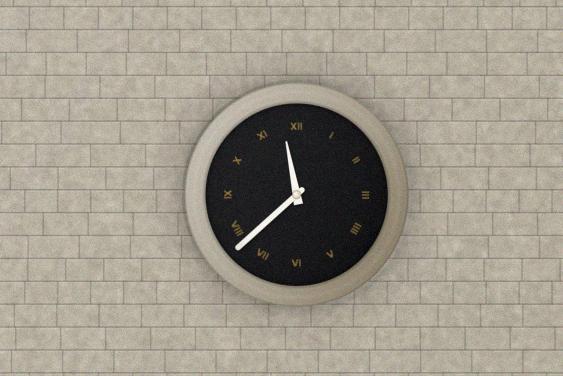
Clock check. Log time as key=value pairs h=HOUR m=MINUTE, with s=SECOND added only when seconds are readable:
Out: h=11 m=38
